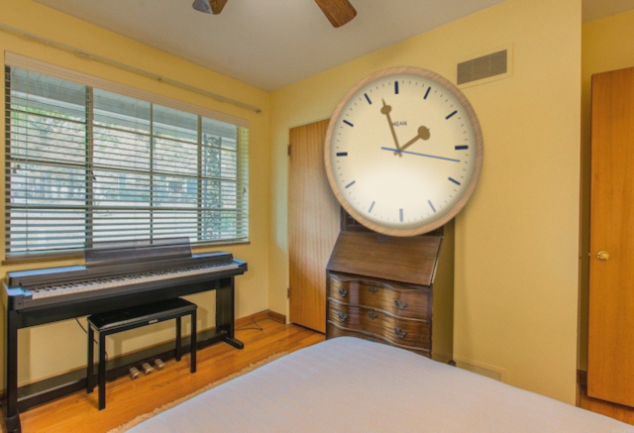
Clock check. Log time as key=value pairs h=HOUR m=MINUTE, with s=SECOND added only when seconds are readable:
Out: h=1 m=57 s=17
